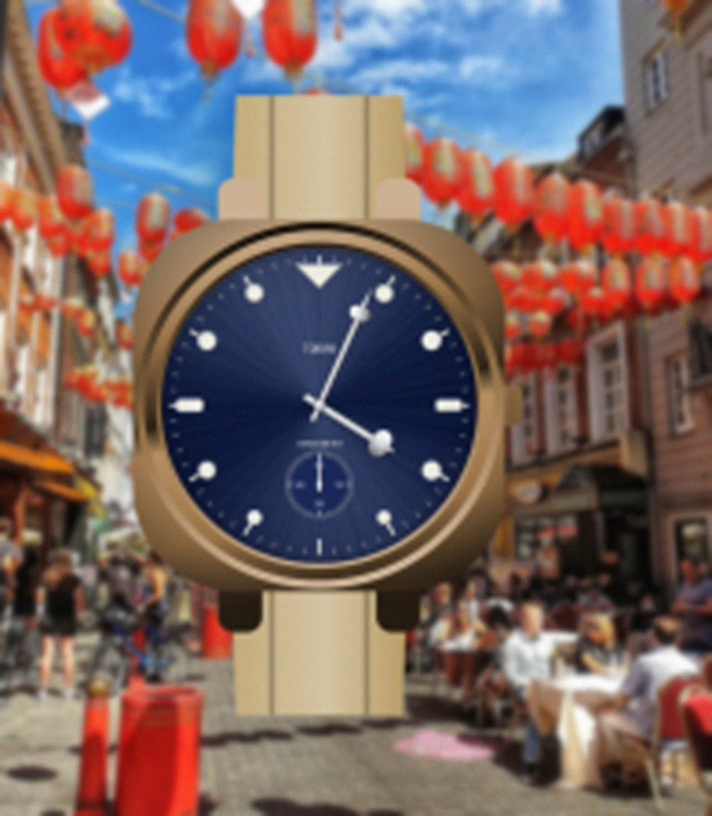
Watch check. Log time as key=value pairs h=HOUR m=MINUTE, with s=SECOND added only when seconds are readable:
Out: h=4 m=4
